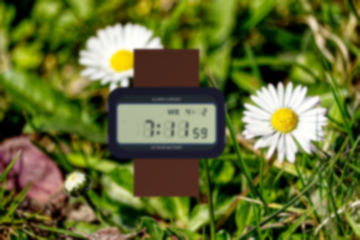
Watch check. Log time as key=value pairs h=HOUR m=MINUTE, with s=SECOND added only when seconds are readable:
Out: h=7 m=11
